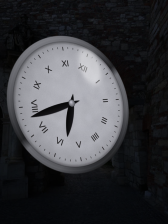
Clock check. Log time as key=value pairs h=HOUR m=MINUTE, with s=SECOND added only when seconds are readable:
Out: h=5 m=38
